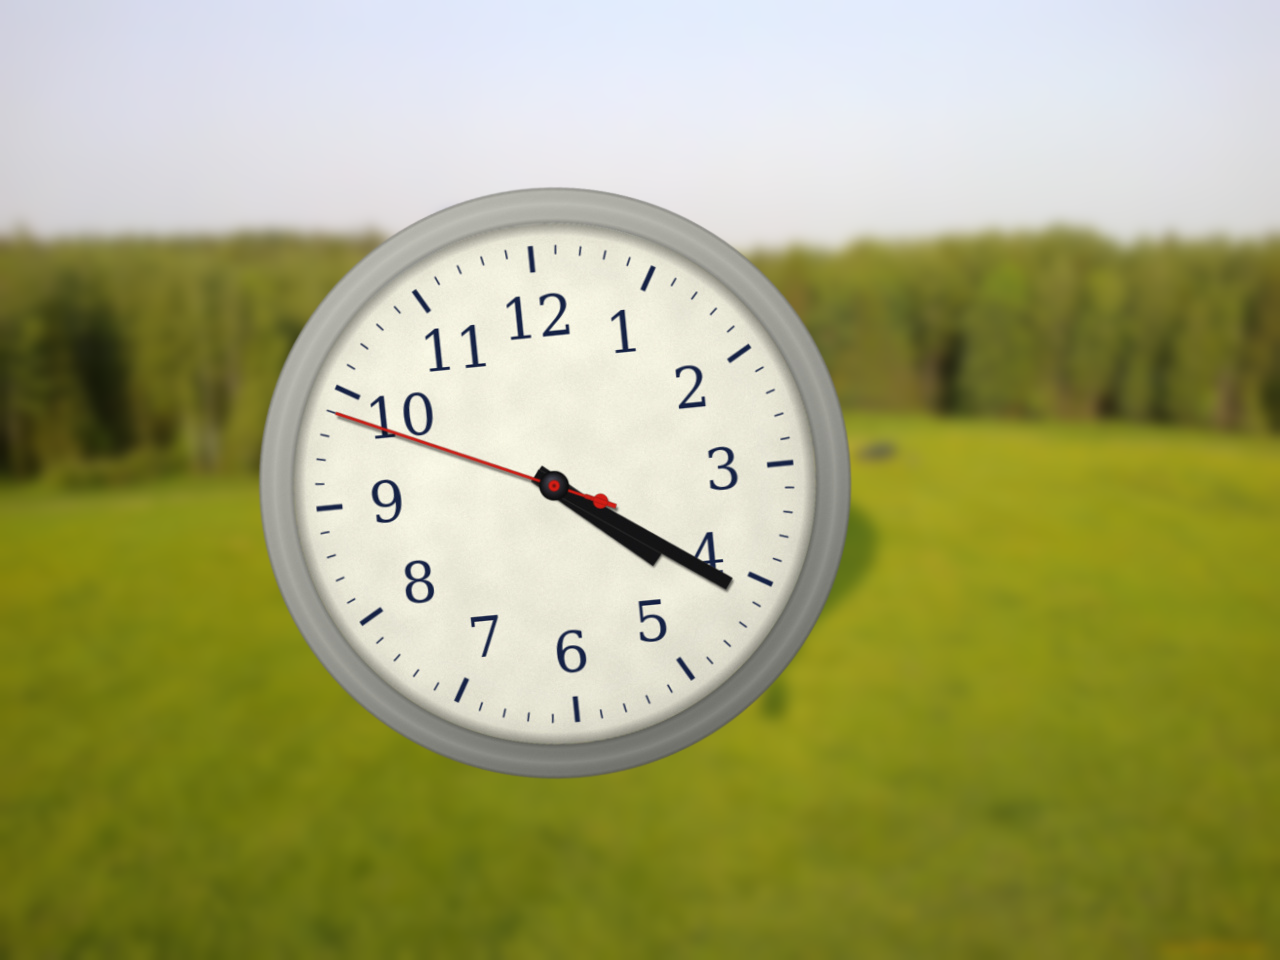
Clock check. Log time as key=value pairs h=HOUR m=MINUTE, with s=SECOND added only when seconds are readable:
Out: h=4 m=20 s=49
